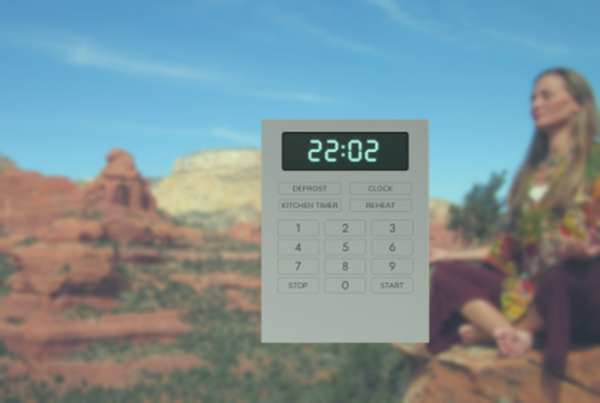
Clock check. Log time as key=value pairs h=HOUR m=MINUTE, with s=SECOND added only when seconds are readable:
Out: h=22 m=2
